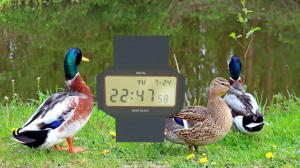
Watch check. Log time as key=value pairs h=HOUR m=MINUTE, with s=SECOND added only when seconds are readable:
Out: h=22 m=47 s=58
